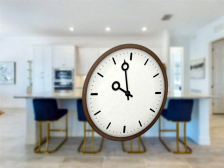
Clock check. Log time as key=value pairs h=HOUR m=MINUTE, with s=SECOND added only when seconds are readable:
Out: h=9 m=58
